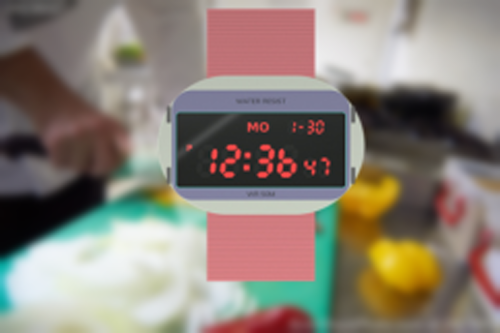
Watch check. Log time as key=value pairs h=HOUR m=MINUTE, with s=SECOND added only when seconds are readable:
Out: h=12 m=36 s=47
